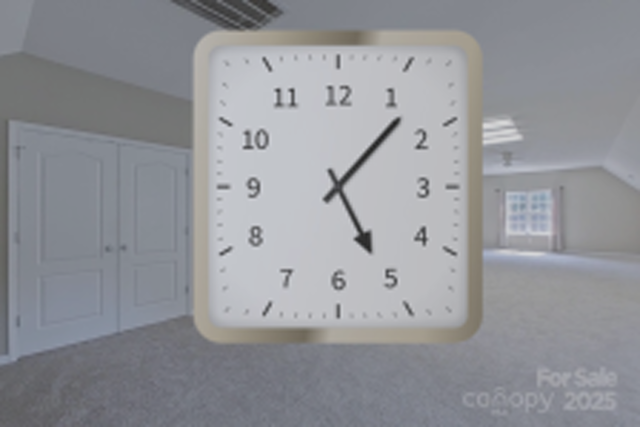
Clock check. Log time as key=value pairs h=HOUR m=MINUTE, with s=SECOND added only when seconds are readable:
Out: h=5 m=7
